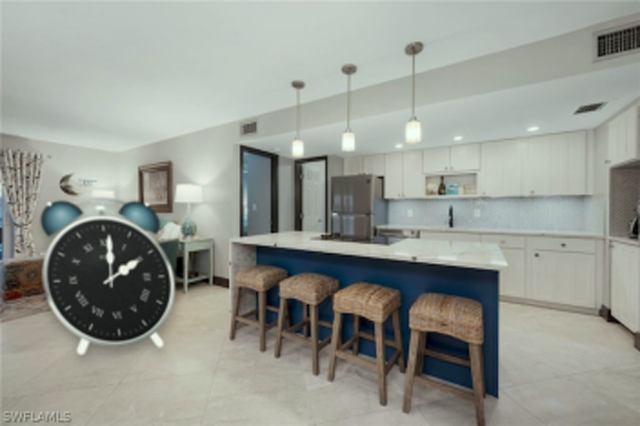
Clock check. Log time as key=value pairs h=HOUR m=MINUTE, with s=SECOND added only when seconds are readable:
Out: h=2 m=1
